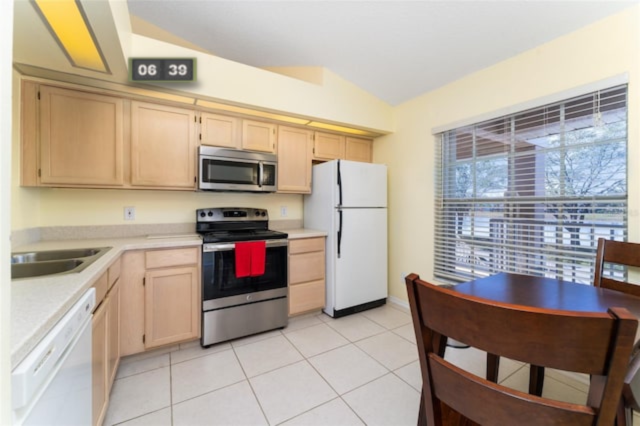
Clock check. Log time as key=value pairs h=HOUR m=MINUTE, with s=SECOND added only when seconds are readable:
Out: h=6 m=39
